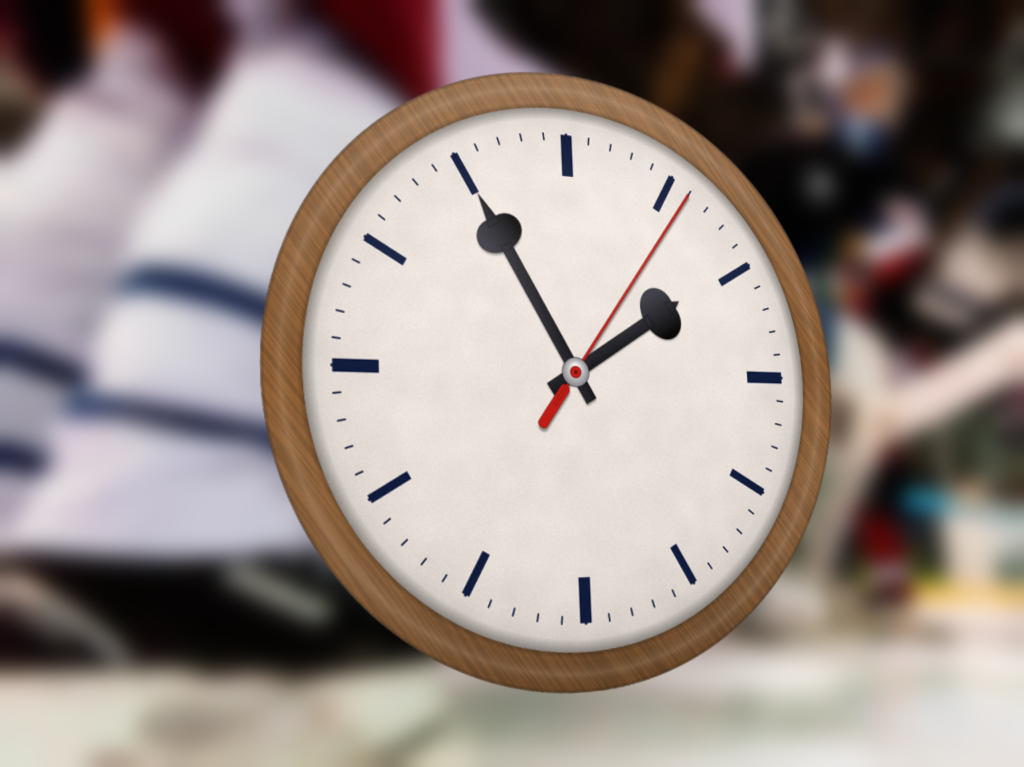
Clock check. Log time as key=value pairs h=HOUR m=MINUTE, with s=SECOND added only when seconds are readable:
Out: h=1 m=55 s=6
